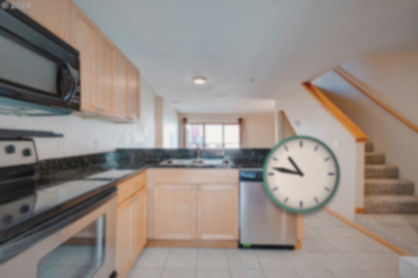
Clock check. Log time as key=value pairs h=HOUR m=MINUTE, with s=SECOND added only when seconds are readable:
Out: h=10 m=47
